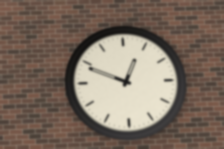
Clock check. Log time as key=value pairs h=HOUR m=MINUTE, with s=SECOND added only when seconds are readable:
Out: h=12 m=49
